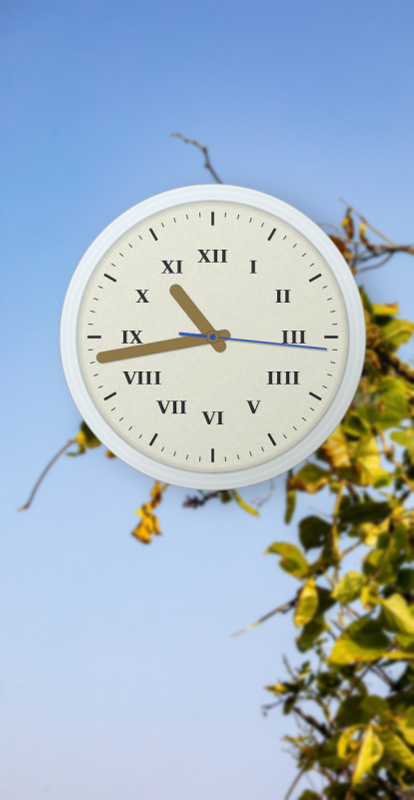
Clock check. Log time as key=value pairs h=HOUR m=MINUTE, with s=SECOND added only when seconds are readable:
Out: h=10 m=43 s=16
